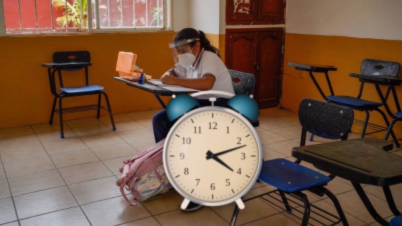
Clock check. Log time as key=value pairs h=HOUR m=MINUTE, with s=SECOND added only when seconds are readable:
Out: h=4 m=12
